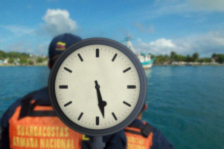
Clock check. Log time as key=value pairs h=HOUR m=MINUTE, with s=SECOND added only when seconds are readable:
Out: h=5 m=28
